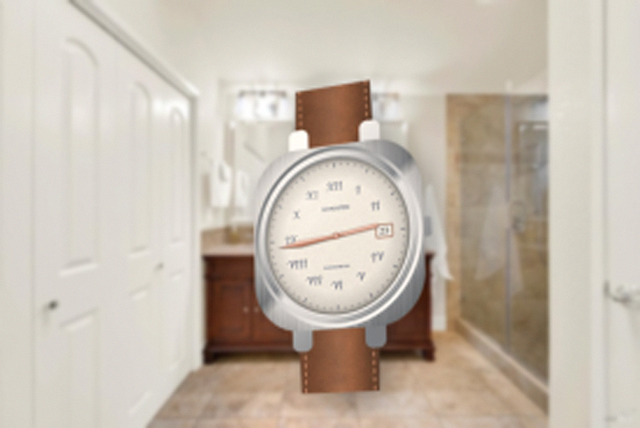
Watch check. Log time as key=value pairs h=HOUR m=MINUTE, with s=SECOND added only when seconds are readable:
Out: h=2 m=44
